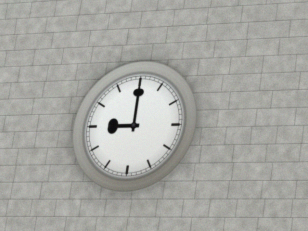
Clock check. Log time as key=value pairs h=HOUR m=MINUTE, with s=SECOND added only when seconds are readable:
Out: h=9 m=0
